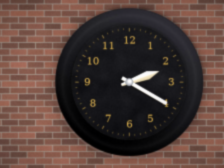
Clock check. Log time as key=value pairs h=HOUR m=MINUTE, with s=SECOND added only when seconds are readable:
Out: h=2 m=20
